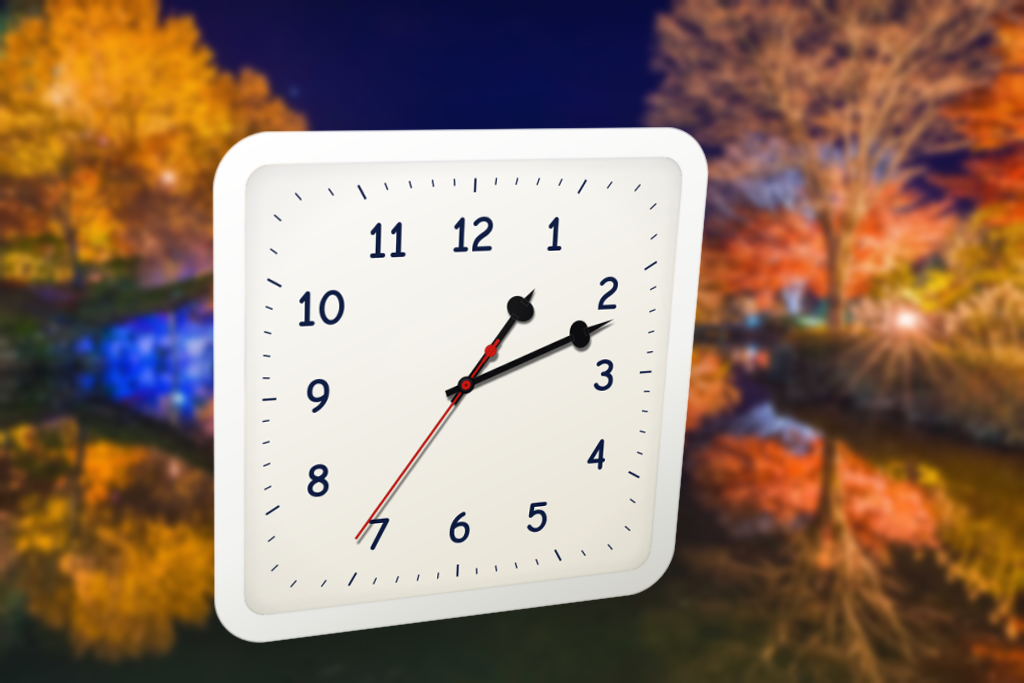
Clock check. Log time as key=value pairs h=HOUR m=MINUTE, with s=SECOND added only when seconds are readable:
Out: h=1 m=11 s=36
